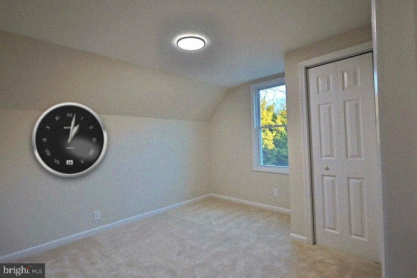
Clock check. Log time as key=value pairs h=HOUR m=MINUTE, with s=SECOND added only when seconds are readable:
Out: h=1 m=2
